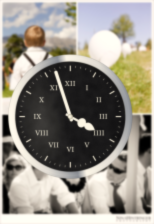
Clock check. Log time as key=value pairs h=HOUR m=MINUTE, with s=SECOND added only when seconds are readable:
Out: h=3 m=57
